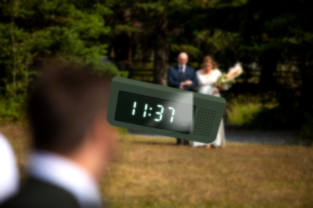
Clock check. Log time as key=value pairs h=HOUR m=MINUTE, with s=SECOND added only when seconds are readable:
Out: h=11 m=37
